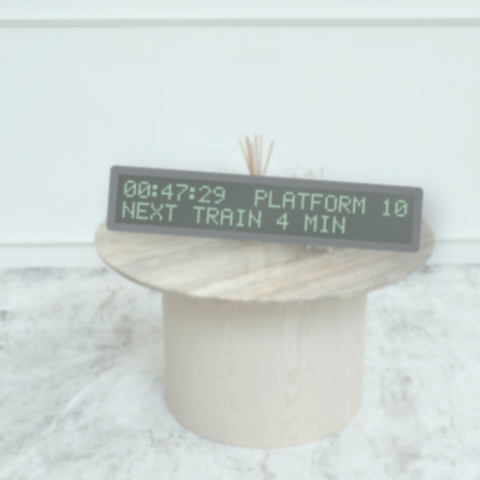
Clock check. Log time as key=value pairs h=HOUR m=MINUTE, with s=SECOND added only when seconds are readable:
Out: h=0 m=47 s=29
